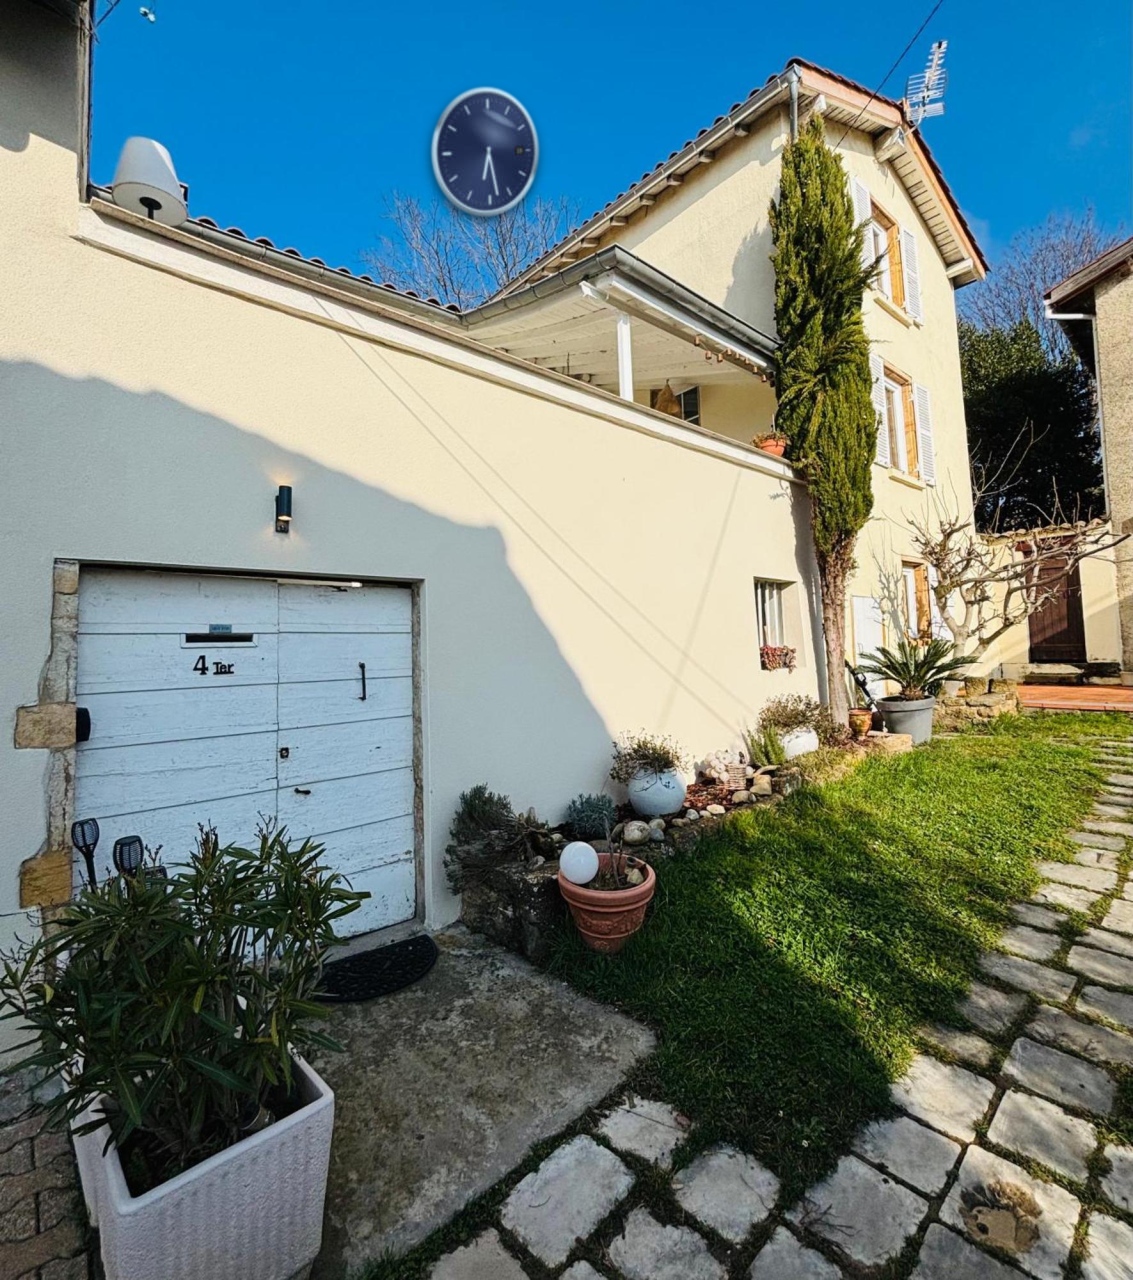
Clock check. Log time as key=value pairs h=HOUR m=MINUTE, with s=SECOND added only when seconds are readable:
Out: h=6 m=28
